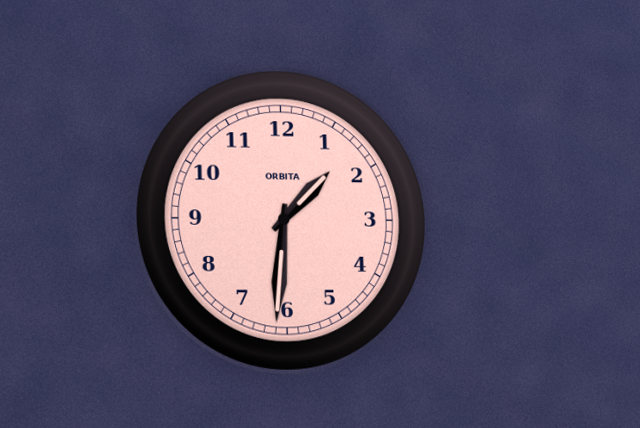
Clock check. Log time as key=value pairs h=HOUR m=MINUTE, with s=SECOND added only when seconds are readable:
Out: h=1 m=31
